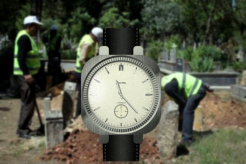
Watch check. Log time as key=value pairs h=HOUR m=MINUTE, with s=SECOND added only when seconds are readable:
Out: h=11 m=23
